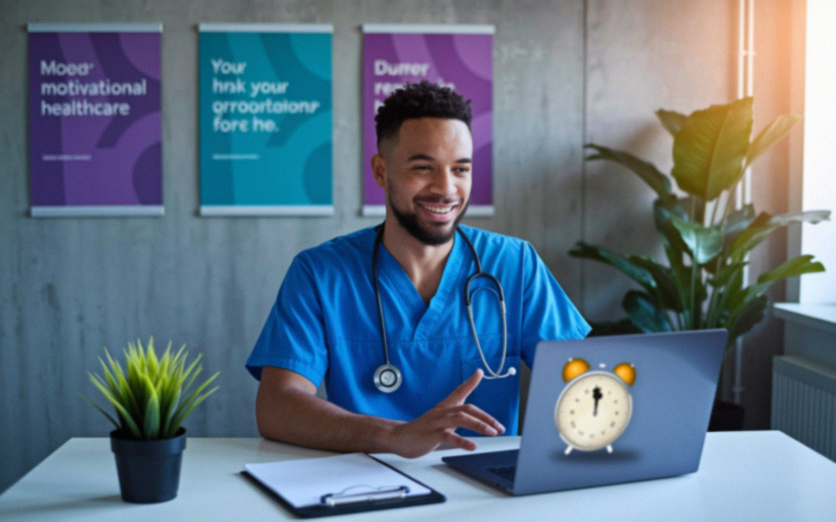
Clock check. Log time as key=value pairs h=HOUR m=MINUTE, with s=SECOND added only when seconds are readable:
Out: h=11 m=59
